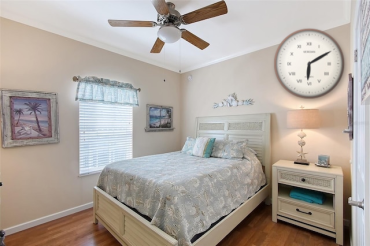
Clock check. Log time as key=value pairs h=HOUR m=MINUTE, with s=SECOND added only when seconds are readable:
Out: h=6 m=10
